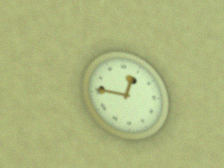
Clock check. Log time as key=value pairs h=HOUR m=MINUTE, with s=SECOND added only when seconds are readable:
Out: h=12 m=46
